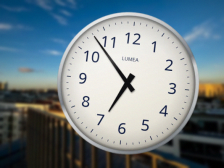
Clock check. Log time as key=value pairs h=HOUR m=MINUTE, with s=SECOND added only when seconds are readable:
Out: h=6 m=53
